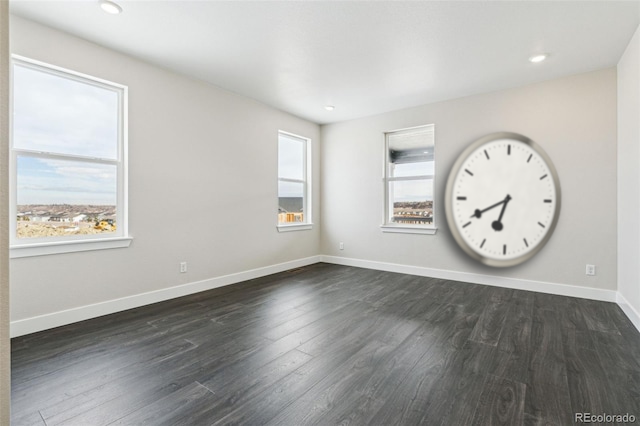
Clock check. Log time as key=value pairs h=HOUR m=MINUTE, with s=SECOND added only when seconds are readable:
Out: h=6 m=41
